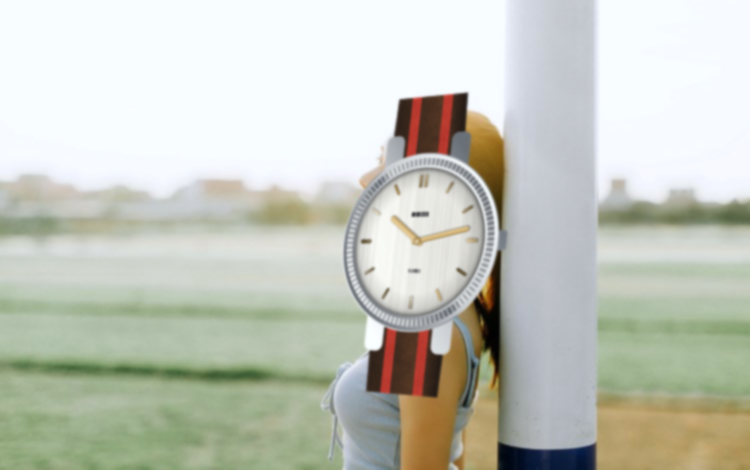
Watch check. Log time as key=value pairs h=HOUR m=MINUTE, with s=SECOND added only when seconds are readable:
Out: h=10 m=13
